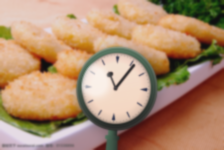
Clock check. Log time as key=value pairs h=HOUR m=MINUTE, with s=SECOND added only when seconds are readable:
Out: h=11 m=6
